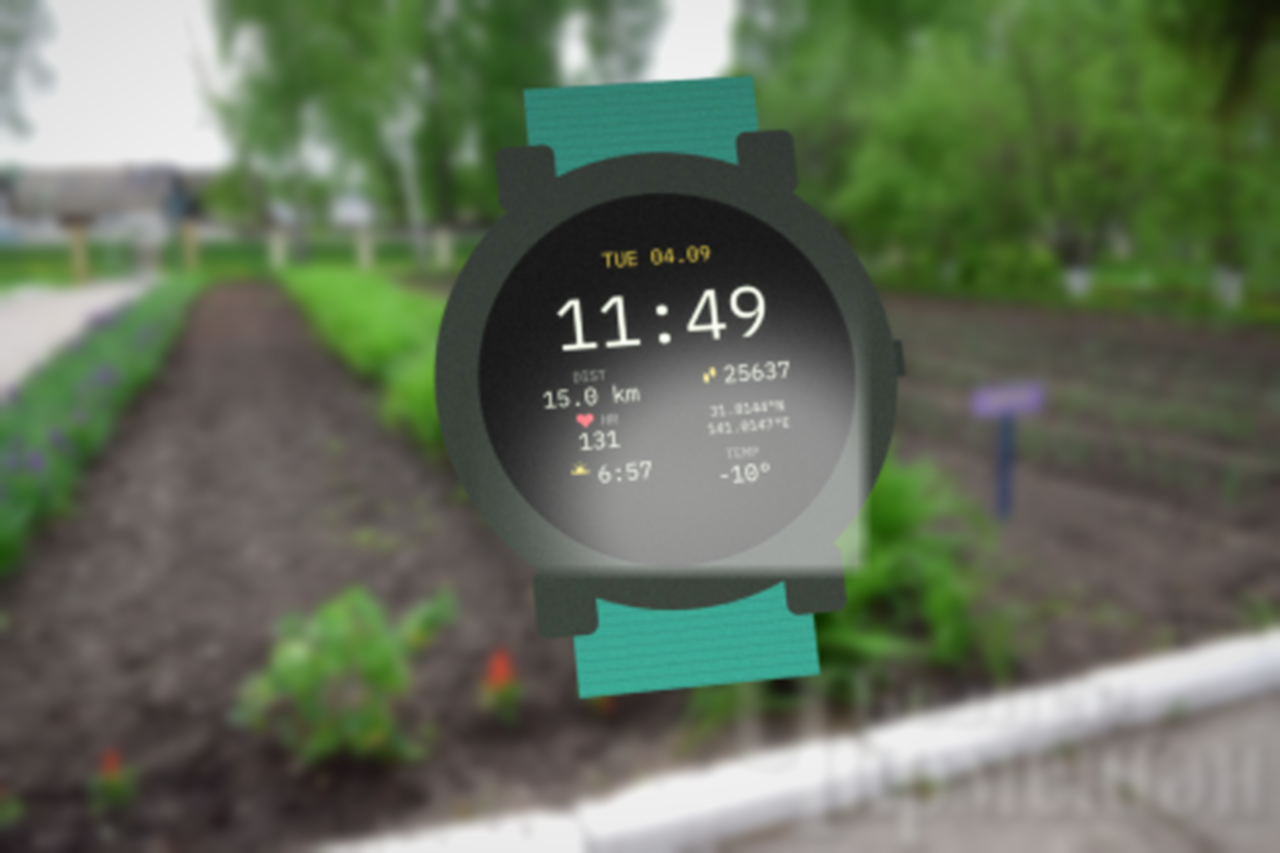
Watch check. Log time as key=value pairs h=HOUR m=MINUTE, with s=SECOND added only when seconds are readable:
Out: h=11 m=49
